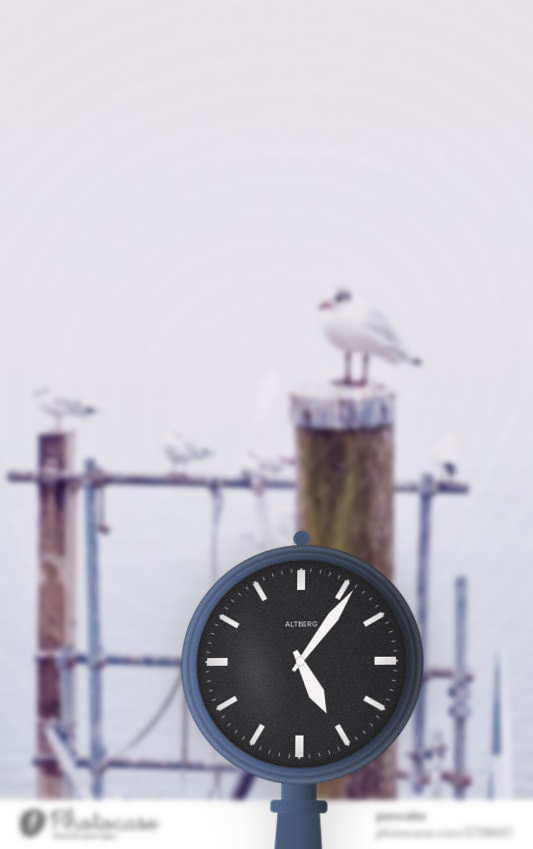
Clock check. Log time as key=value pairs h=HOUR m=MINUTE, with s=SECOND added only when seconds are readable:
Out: h=5 m=6
